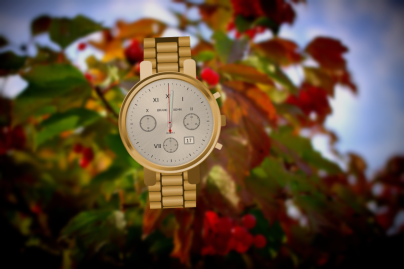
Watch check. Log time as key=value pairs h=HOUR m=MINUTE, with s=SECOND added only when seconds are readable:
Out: h=12 m=1
